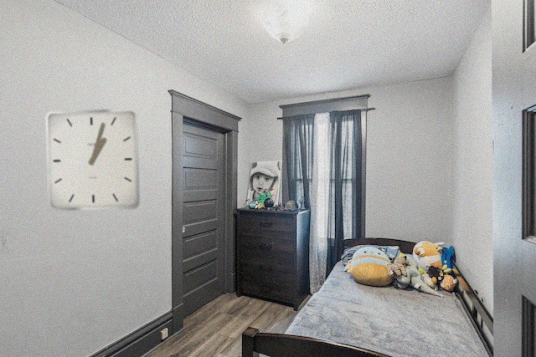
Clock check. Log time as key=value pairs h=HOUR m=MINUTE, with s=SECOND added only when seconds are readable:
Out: h=1 m=3
